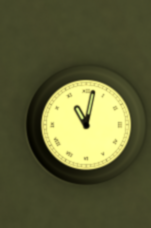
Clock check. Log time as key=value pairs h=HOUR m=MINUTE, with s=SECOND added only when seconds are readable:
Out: h=11 m=2
